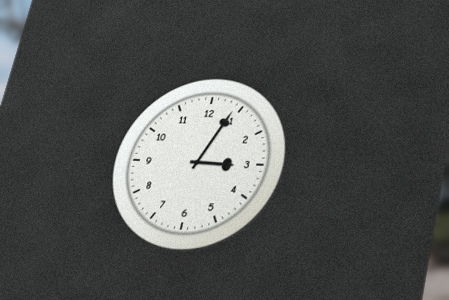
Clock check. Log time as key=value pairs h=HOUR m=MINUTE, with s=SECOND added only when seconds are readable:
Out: h=3 m=4
